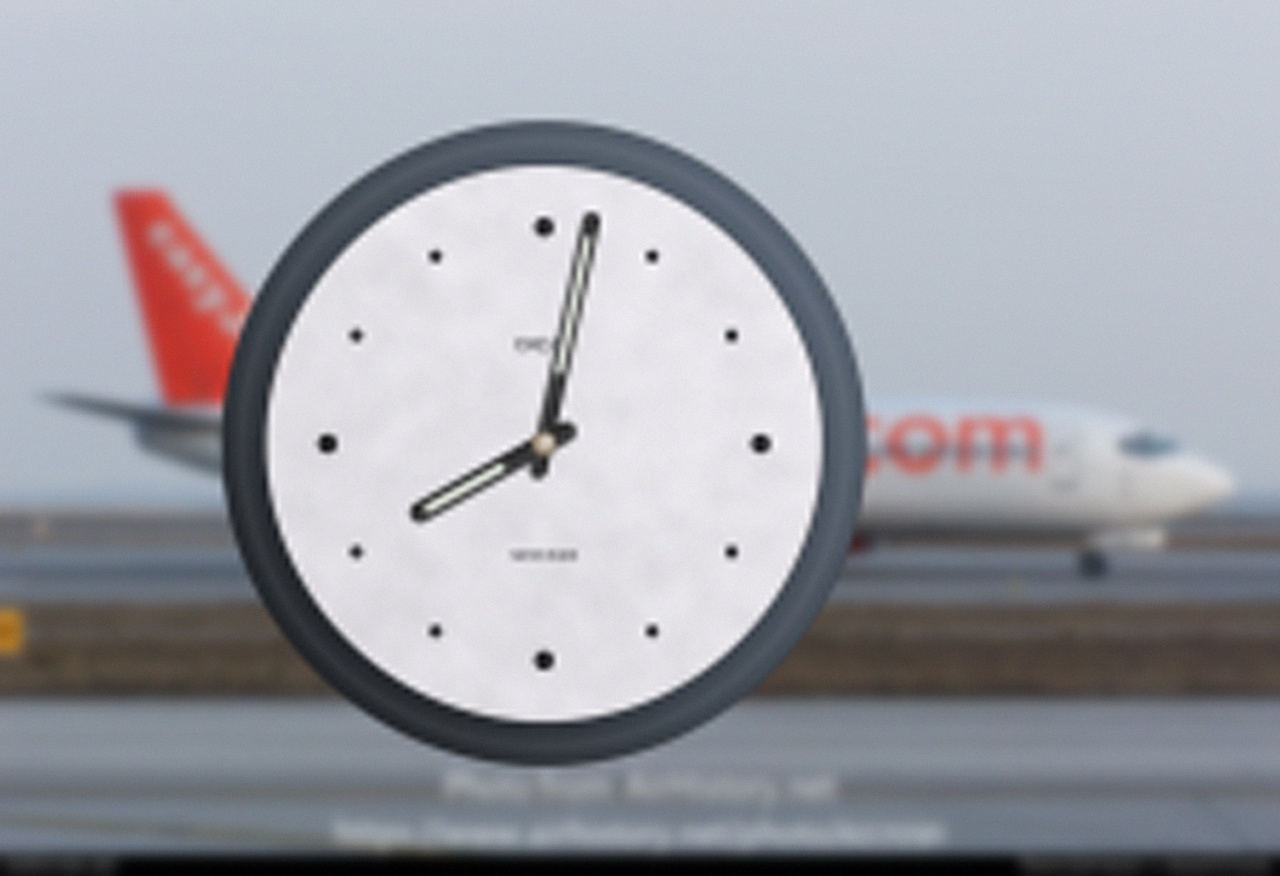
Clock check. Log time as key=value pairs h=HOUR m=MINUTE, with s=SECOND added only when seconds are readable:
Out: h=8 m=2
